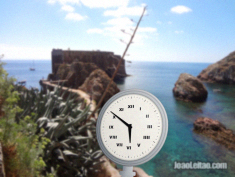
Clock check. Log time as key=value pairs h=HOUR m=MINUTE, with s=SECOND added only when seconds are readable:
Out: h=5 m=51
